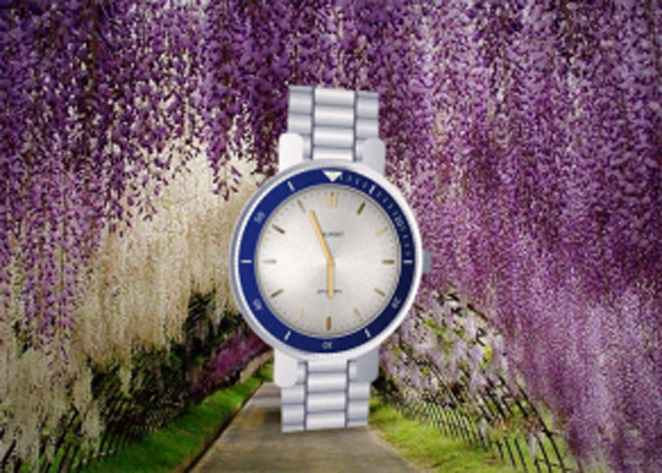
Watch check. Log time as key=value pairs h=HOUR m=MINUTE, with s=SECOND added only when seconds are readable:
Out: h=5 m=56
